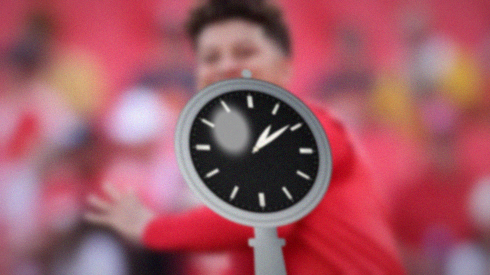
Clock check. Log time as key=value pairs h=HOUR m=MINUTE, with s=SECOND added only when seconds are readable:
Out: h=1 m=9
